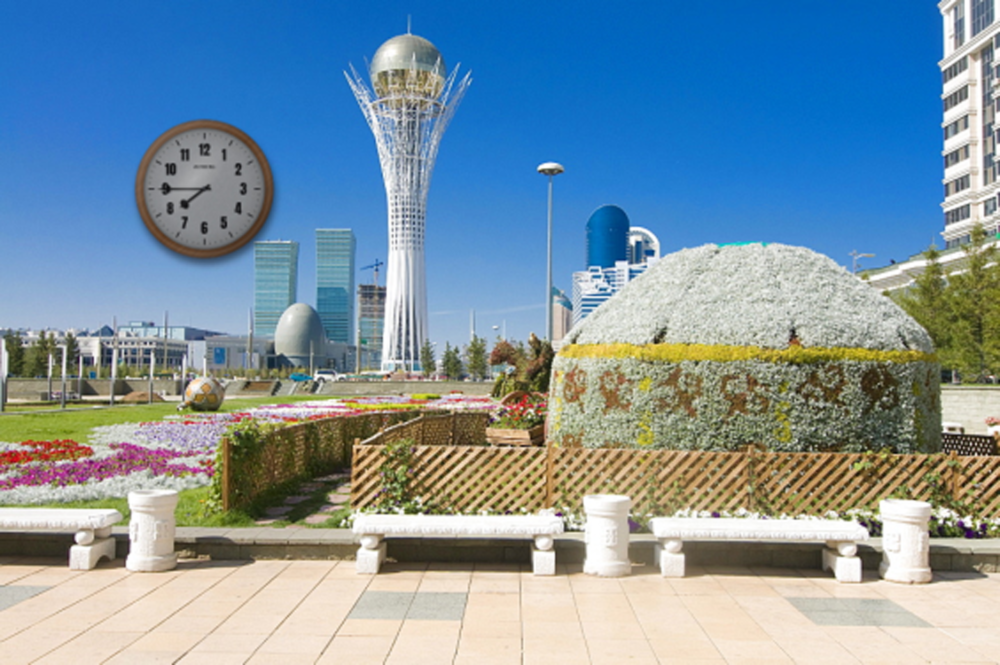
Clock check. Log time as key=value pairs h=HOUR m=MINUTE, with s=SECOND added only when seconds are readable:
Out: h=7 m=45
